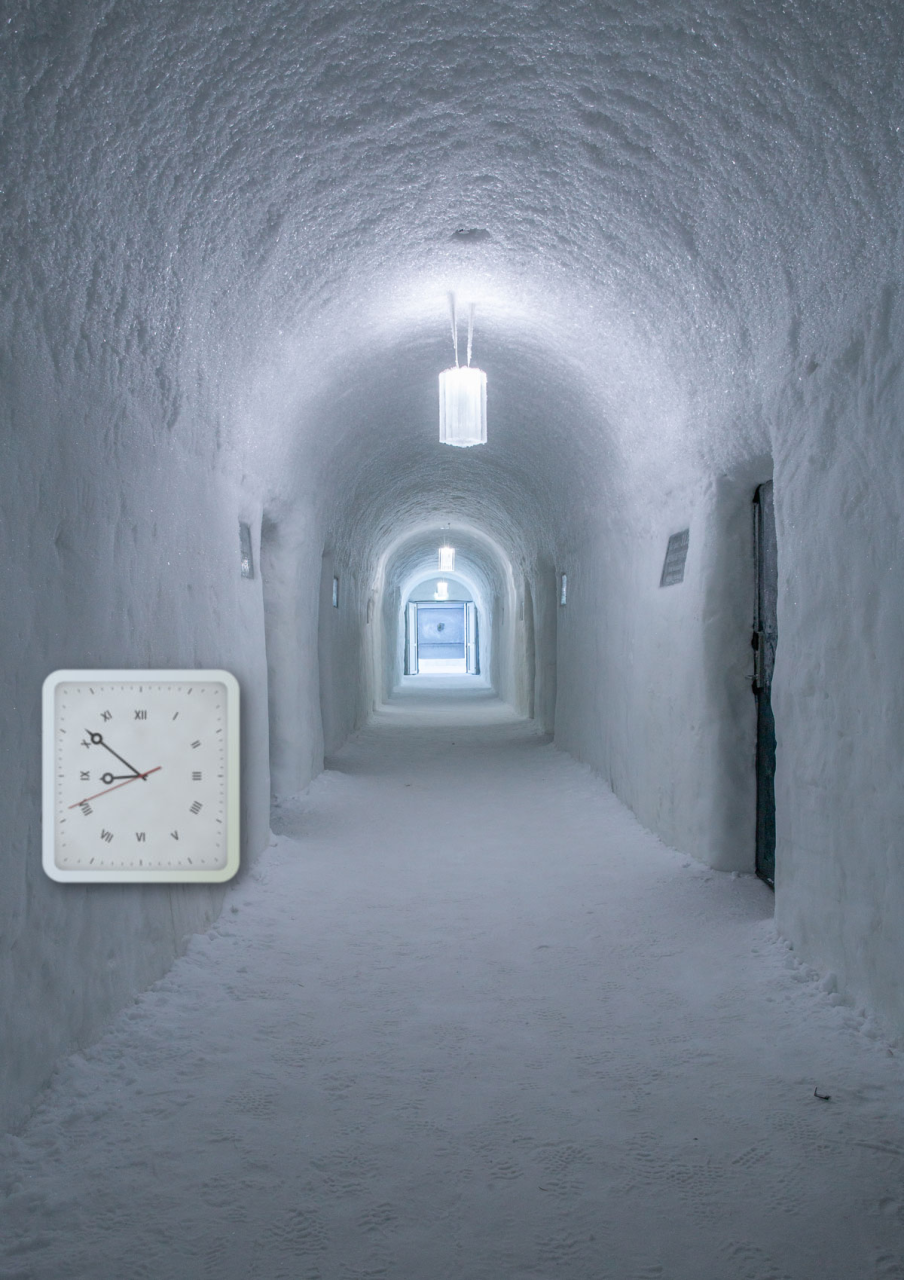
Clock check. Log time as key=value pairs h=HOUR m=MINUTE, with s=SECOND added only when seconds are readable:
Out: h=8 m=51 s=41
